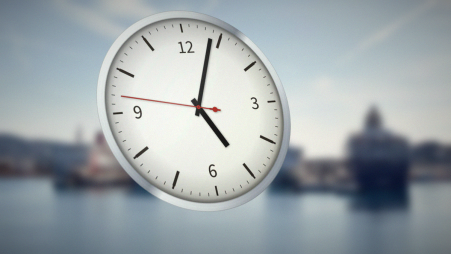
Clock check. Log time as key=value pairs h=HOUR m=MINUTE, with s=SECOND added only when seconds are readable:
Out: h=5 m=3 s=47
